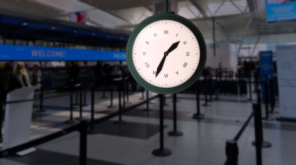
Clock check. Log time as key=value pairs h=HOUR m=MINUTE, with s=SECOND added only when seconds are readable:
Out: h=1 m=34
